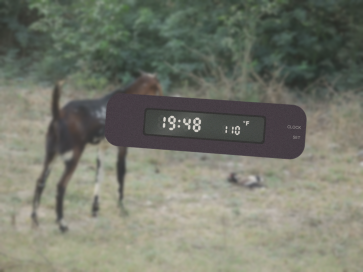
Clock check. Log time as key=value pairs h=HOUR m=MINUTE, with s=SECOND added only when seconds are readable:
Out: h=19 m=48
